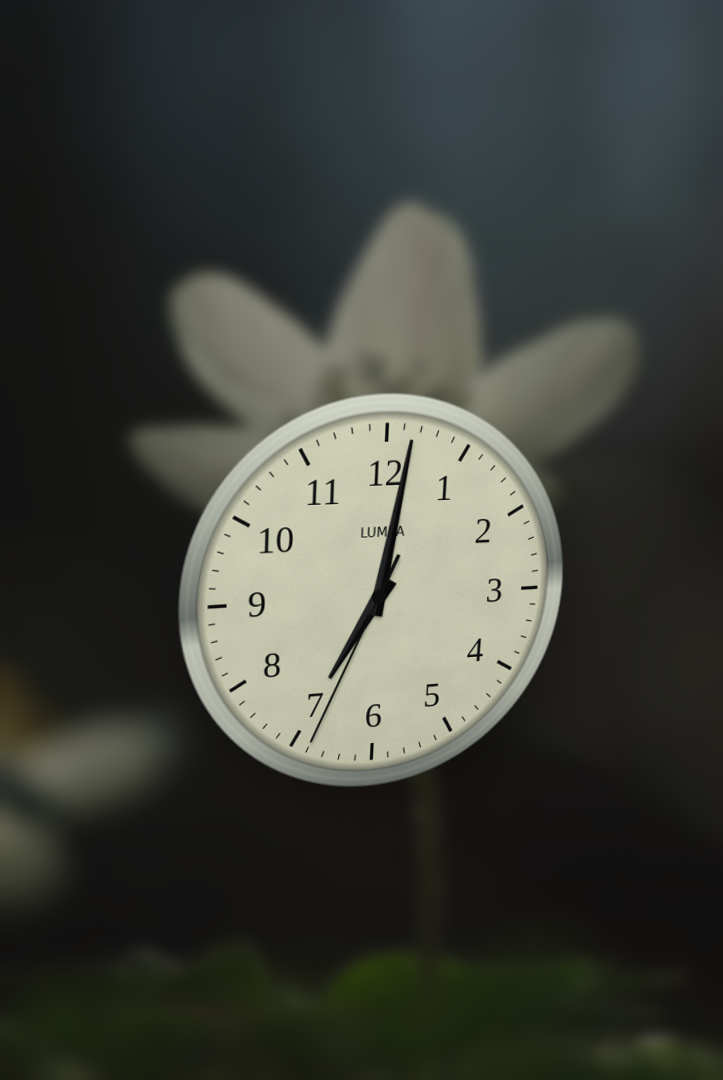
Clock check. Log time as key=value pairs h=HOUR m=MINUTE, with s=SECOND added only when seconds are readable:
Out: h=7 m=1 s=34
